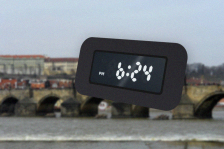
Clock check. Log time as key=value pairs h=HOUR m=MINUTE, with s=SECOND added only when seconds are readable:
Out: h=6 m=24
